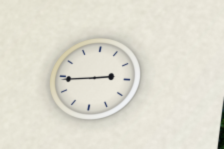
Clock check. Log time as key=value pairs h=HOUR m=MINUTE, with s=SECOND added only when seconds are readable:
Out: h=2 m=44
